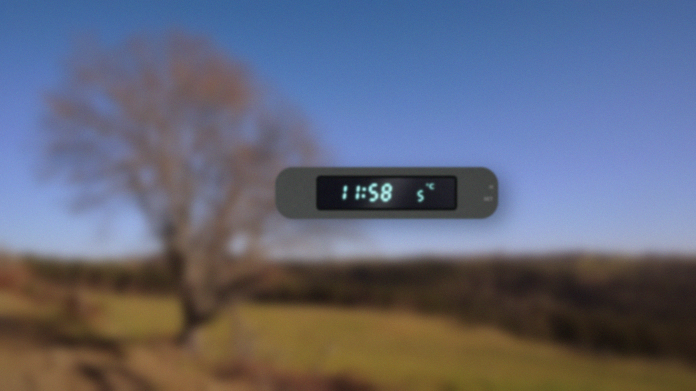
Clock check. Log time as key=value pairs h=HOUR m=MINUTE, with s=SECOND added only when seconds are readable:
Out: h=11 m=58
